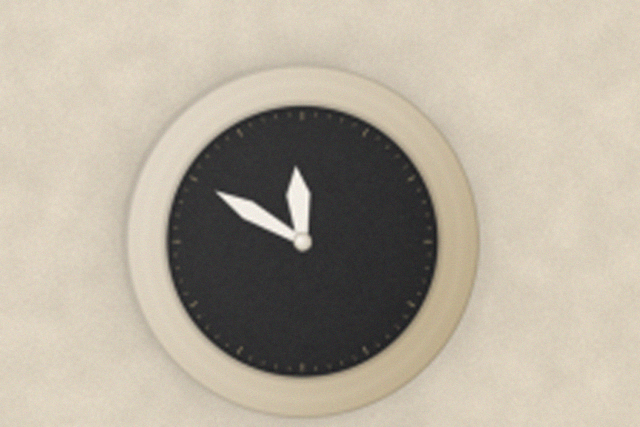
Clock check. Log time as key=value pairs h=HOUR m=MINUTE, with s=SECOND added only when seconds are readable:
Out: h=11 m=50
